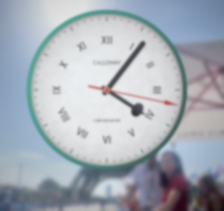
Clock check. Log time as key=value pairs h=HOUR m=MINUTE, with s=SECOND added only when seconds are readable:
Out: h=4 m=6 s=17
